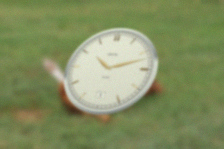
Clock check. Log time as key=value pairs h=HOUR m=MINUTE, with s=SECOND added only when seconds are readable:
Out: h=10 m=12
